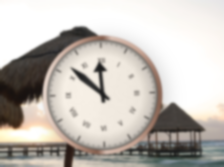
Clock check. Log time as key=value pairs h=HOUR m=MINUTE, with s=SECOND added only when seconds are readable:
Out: h=11 m=52
